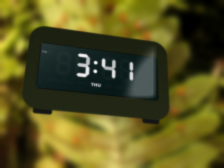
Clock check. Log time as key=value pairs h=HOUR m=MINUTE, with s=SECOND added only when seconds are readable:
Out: h=3 m=41
